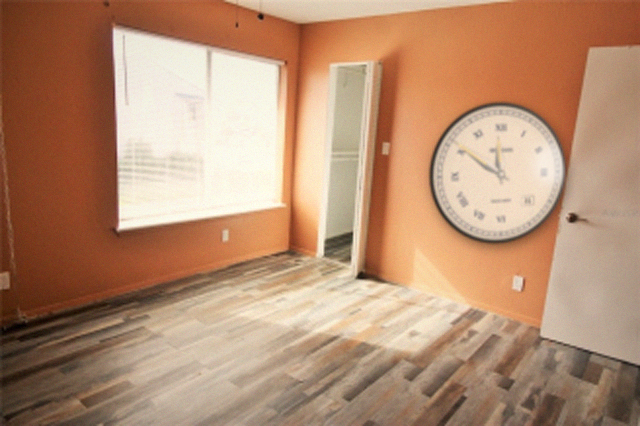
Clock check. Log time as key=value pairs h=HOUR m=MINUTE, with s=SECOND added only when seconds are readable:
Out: h=11 m=51
